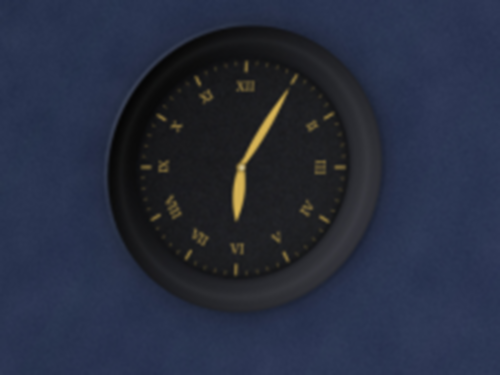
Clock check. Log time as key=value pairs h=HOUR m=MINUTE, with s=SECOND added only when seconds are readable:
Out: h=6 m=5
